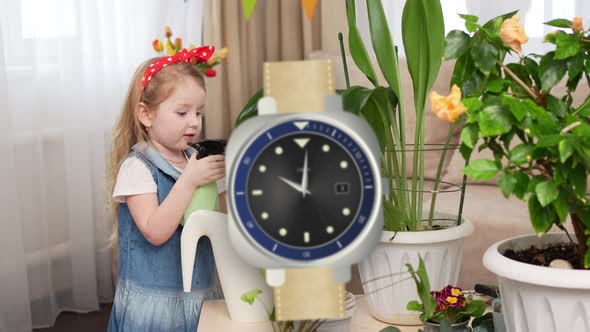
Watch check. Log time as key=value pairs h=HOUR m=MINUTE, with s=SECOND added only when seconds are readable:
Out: h=10 m=1
